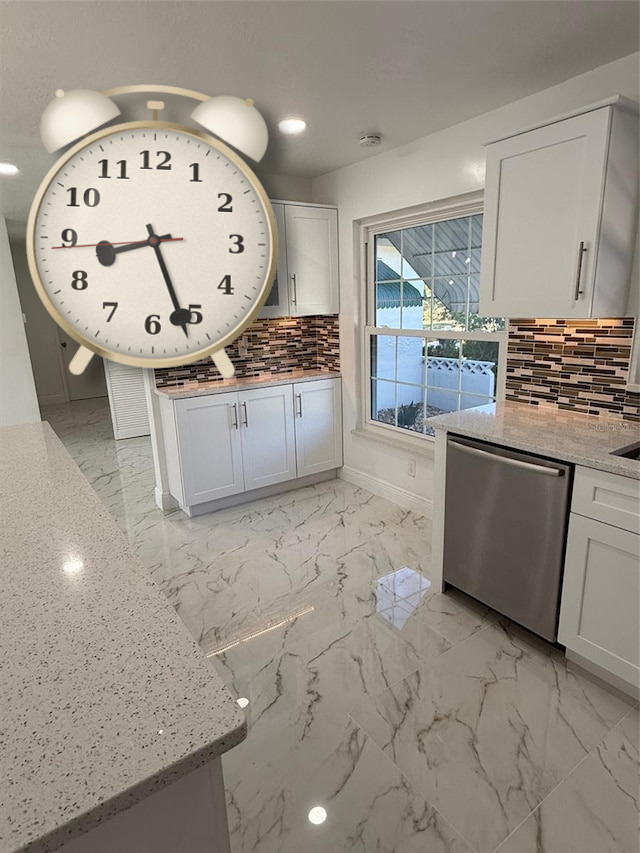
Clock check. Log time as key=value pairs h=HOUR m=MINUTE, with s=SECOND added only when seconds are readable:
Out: h=8 m=26 s=44
